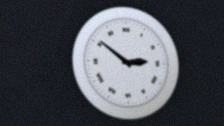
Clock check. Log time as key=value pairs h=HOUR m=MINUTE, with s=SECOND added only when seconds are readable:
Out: h=2 m=51
